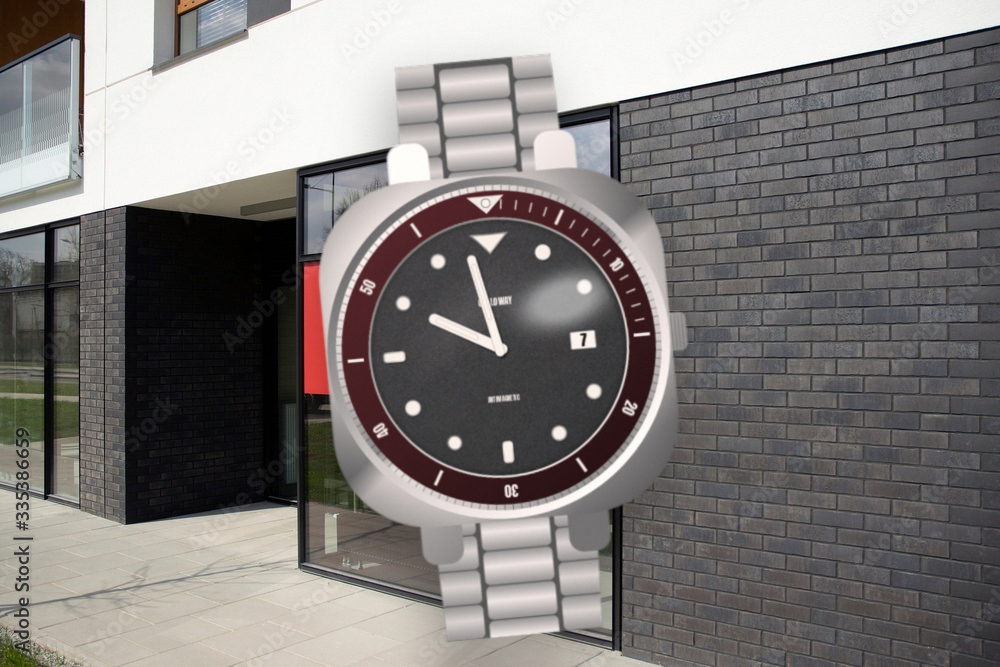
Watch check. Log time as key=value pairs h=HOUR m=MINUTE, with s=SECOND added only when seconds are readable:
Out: h=9 m=58
